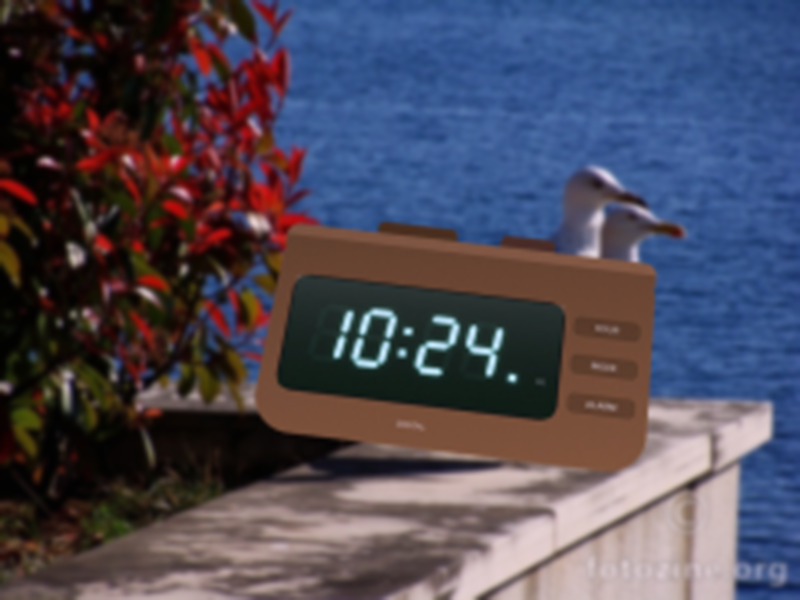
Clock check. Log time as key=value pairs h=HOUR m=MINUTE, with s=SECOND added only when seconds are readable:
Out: h=10 m=24
